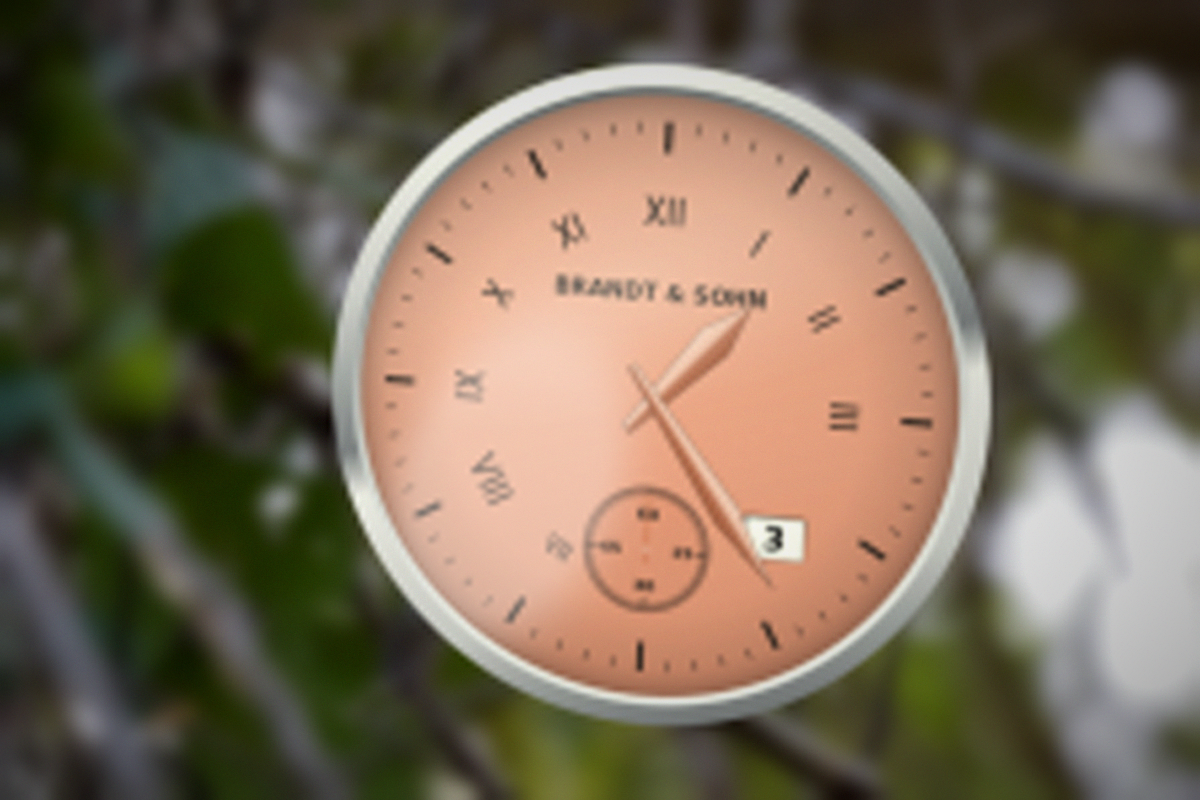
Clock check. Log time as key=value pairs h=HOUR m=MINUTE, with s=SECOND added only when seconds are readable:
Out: h=1 m=24
